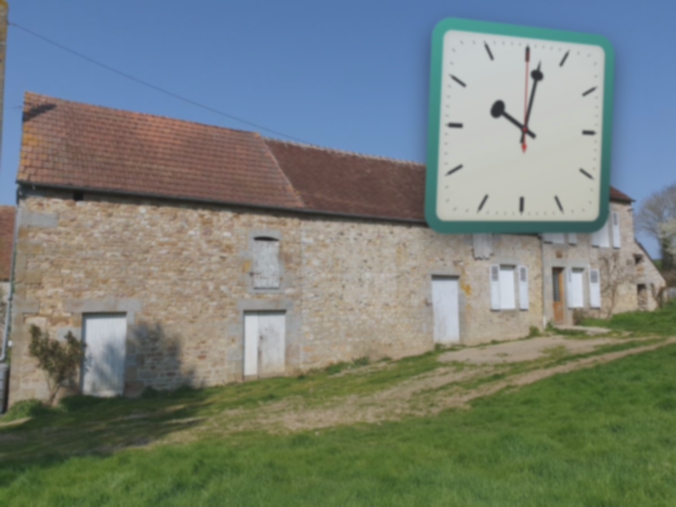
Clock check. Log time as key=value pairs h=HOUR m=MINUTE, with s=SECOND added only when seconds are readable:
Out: h=10 m=2 s=0
